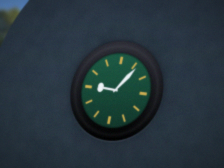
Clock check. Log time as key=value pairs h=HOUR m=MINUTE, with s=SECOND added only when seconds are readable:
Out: h=9 m=6
